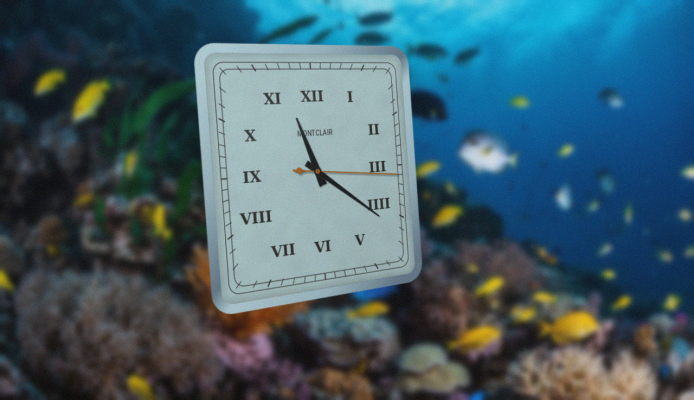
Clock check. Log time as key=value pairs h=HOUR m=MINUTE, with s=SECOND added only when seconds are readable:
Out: h=11 m=21 s=16
